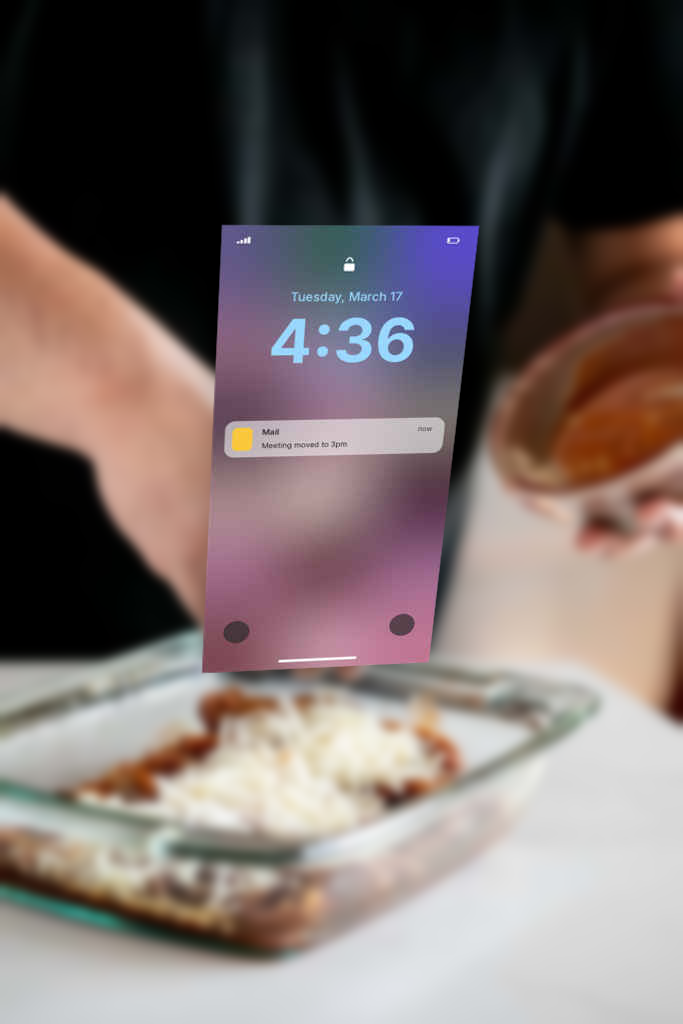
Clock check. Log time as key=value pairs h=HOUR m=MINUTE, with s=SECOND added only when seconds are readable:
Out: h=4 m=36
